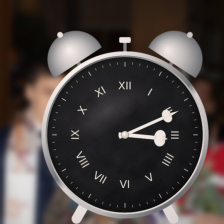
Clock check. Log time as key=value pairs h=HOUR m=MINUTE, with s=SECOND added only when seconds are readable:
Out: h=3 m=11
